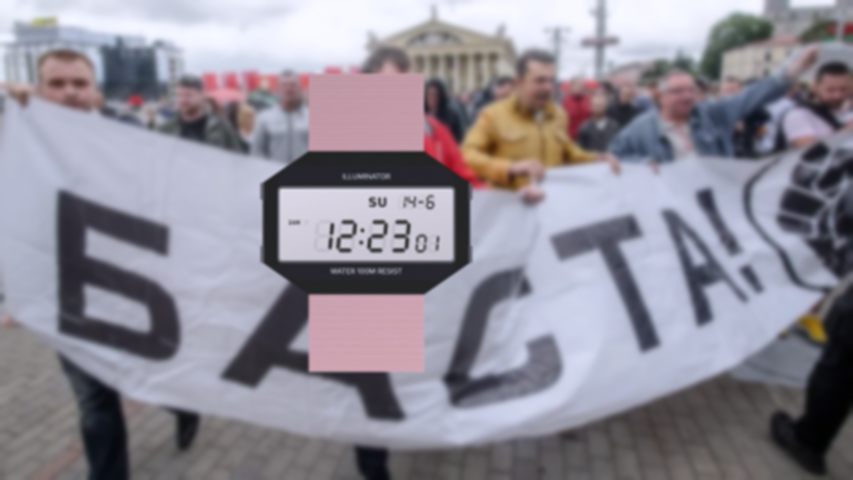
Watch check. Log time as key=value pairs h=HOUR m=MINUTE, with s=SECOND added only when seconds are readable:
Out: h=12 m=23 s=1
